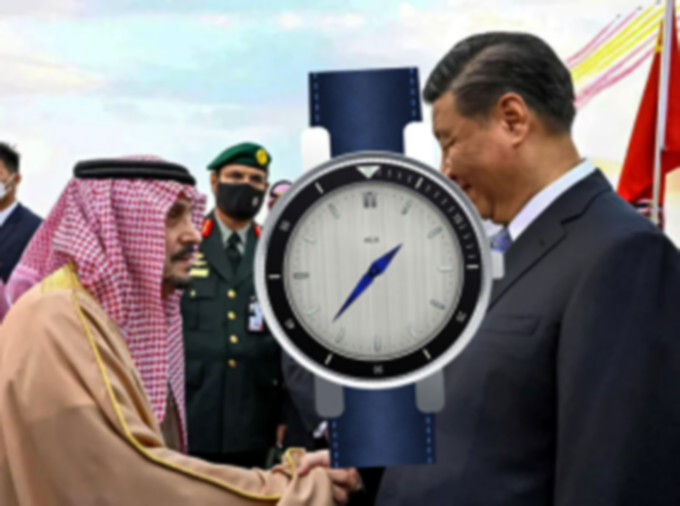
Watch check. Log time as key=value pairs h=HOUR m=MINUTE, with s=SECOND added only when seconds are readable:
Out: h=1 m=37
